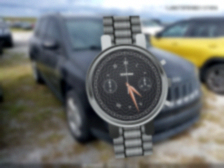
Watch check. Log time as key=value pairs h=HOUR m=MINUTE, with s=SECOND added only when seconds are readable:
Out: h=4 m=27
